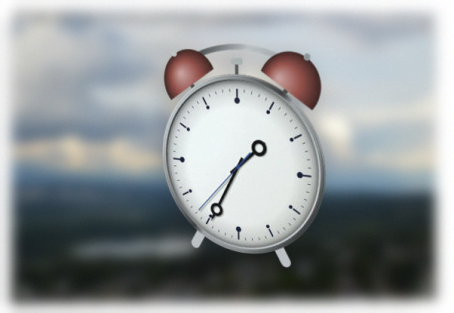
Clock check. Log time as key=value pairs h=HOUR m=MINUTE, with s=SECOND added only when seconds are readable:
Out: h=1 m=34 s=37
